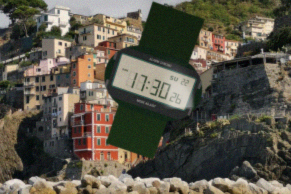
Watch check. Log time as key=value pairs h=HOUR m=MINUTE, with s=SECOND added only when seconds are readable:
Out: h=17 m=30 s=26
